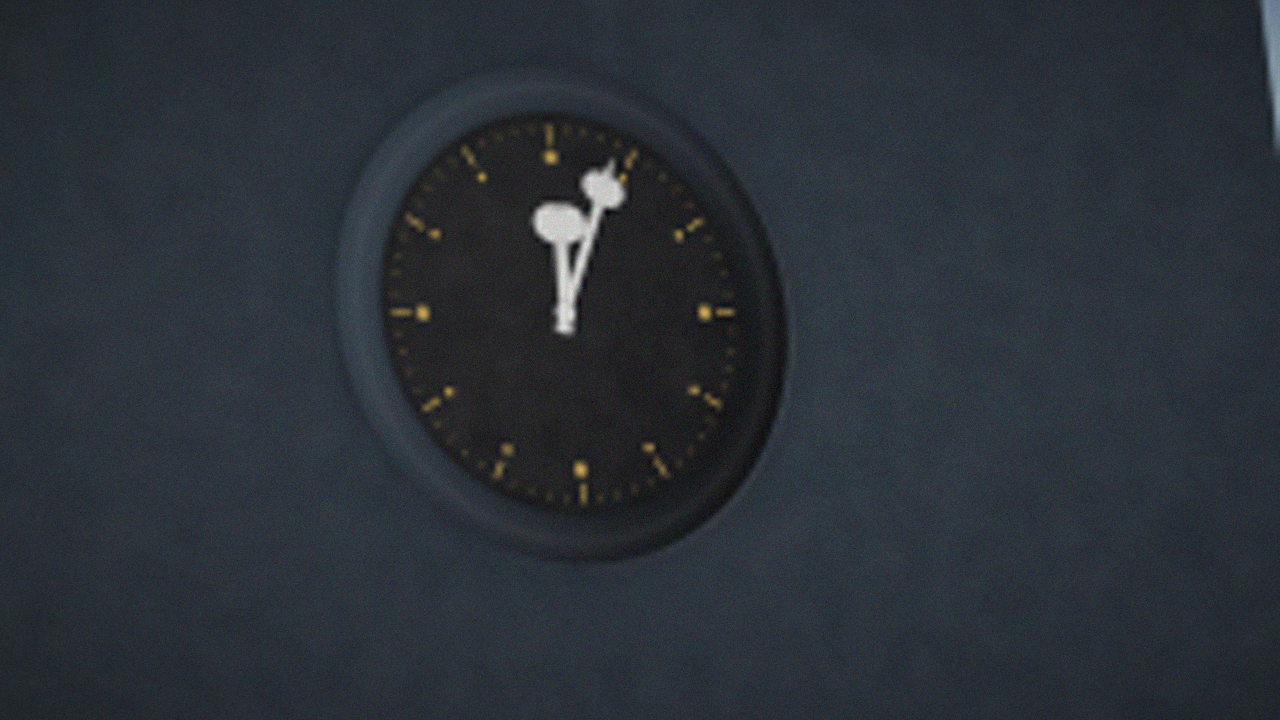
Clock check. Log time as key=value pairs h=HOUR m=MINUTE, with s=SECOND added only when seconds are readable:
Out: h=12 m=4
